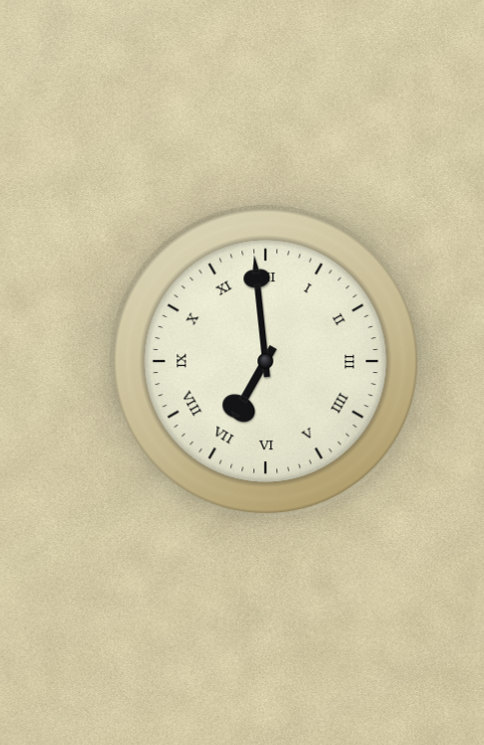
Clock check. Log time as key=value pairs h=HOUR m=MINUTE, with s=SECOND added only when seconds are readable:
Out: h=6 m=59
